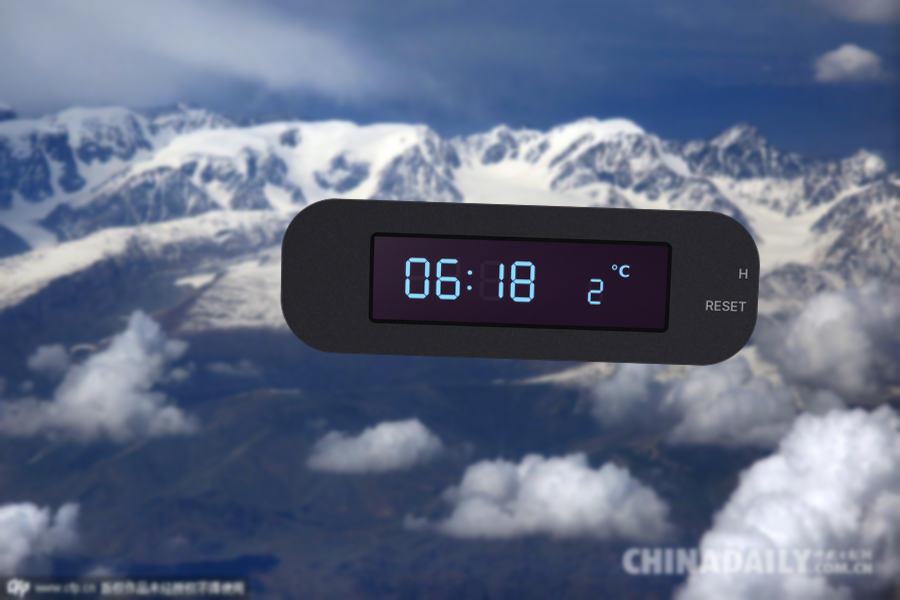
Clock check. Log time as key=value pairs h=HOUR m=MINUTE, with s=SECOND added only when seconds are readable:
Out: h=6 m=18
